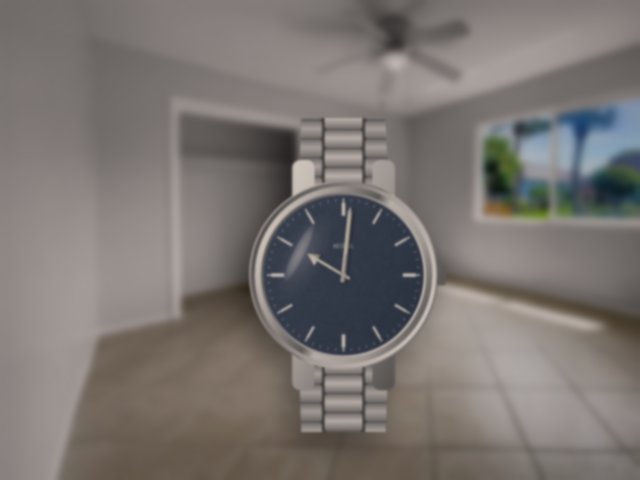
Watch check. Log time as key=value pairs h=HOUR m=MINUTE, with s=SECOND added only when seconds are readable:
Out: h=10 m=1
